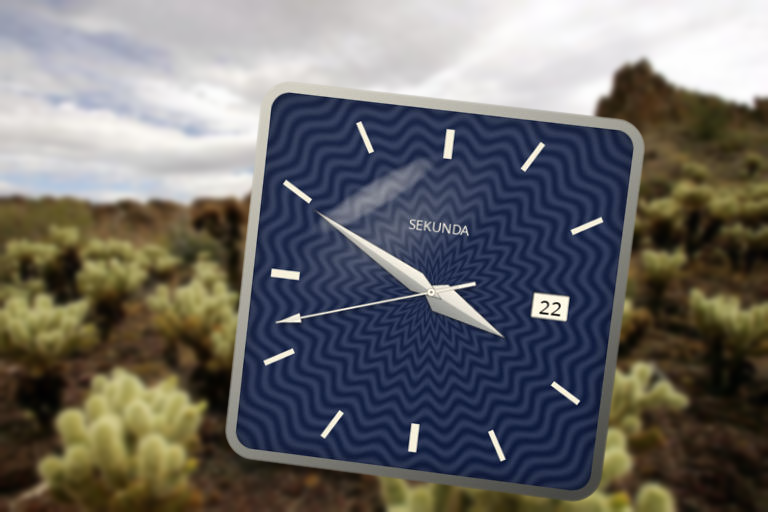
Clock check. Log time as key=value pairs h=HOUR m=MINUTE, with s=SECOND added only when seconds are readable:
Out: h=3 m=49 s=42
